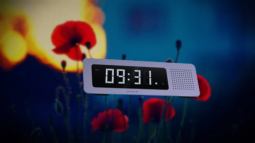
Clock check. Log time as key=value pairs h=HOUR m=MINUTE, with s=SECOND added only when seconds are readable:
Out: h=9 m=31
